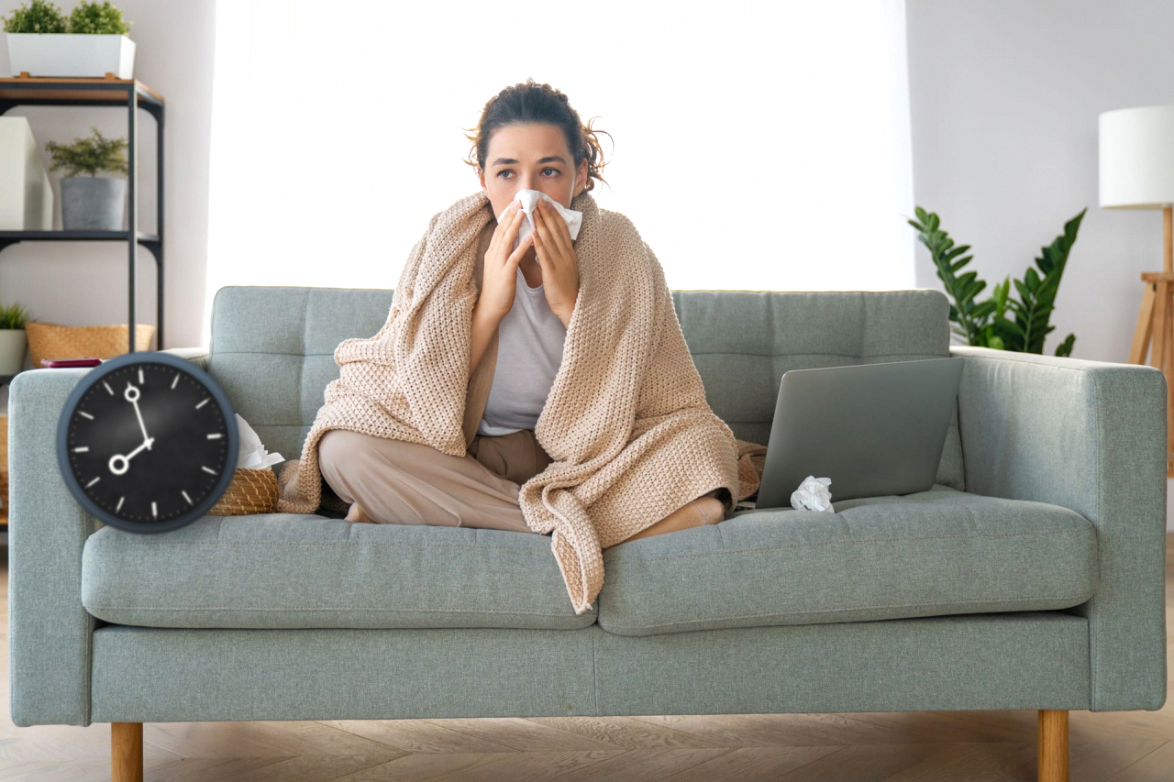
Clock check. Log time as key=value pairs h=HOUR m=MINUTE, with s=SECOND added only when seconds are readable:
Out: h=7 m=58
